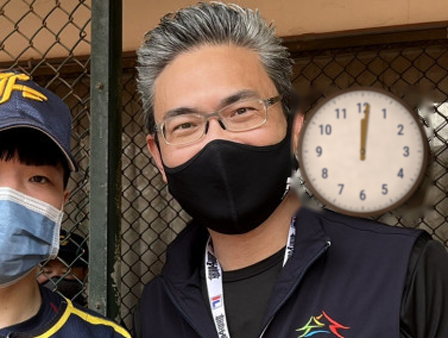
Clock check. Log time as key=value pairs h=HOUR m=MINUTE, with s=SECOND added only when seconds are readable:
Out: h=12 m=1
